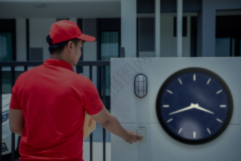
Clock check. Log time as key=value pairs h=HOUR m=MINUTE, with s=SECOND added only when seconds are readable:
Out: h=3 m=42
